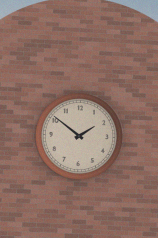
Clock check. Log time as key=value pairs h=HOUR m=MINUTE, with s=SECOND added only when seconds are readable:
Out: h=1 m=51
